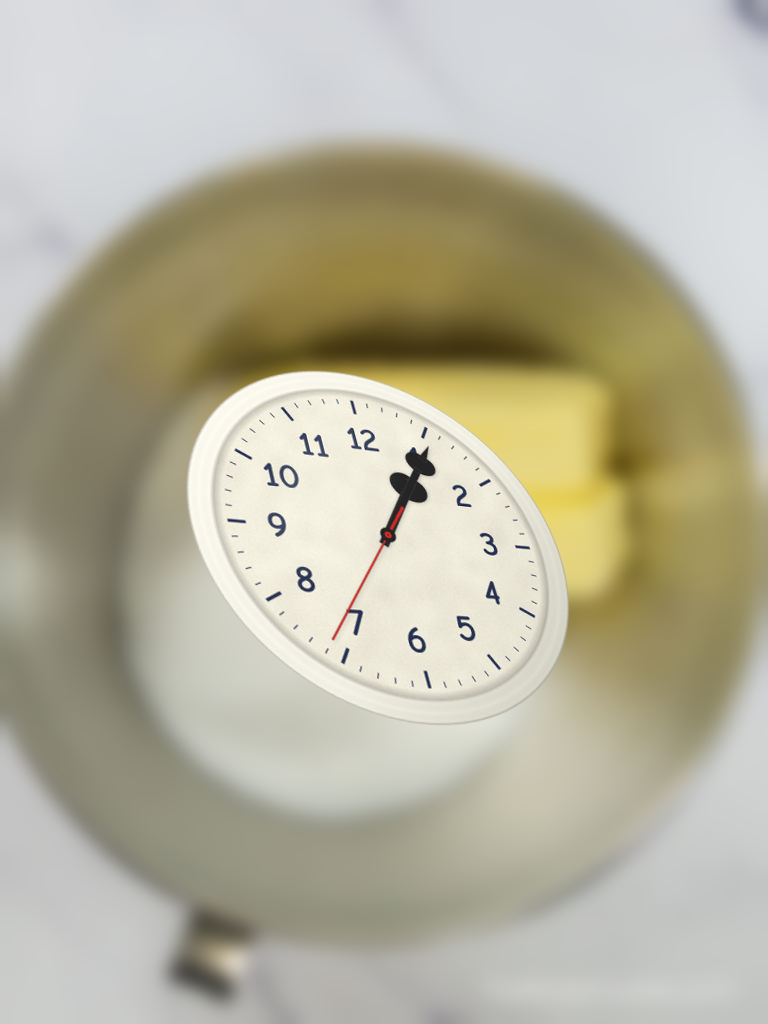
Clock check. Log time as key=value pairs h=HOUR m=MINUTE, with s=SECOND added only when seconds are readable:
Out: h=1 m=5 s=36
